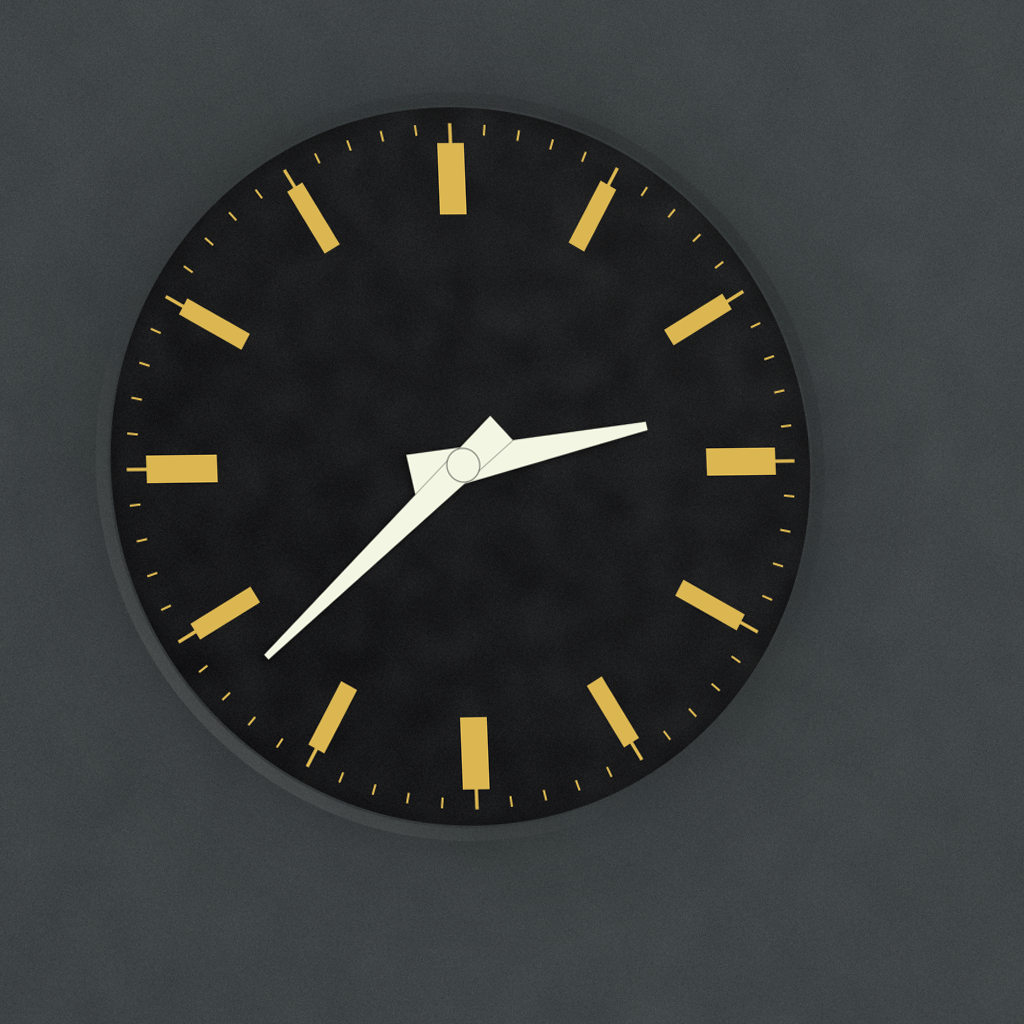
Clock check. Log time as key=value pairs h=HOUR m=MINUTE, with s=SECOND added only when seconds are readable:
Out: h=2 m=38
